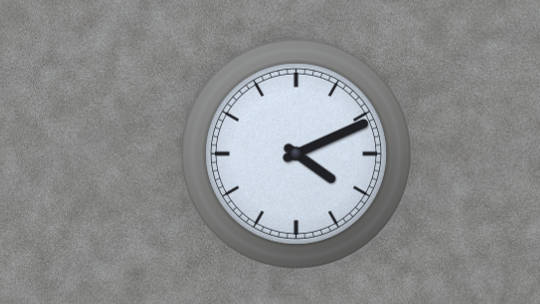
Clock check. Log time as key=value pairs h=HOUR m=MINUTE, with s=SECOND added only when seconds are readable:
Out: h=4 m=11
